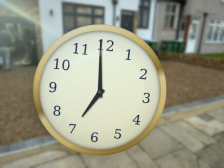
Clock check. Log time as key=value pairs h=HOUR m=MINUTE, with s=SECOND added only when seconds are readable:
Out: h=6 m=59
